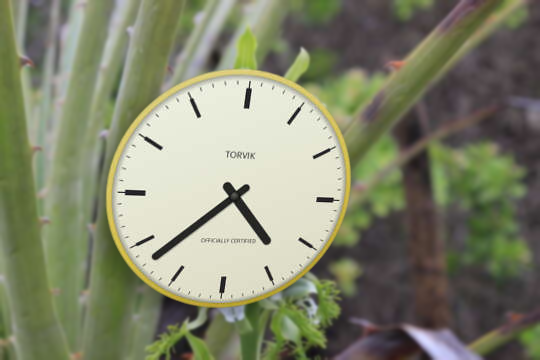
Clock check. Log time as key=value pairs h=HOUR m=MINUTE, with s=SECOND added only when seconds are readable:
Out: h=4 m=38
